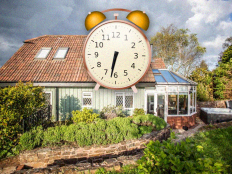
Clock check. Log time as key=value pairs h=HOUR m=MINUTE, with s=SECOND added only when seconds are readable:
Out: h=6 m=32
